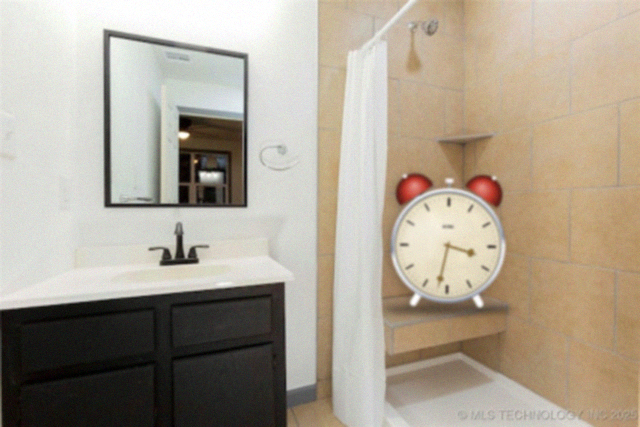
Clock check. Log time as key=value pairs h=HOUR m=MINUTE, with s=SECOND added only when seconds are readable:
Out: h=3 m=32
